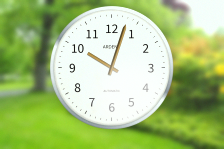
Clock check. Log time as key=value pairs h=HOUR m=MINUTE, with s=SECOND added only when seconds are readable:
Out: h=10 m=3
